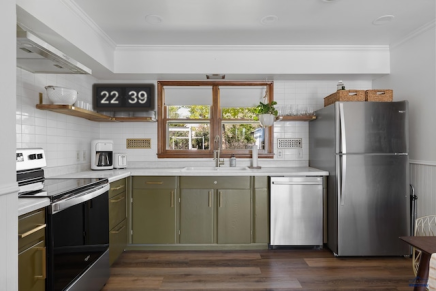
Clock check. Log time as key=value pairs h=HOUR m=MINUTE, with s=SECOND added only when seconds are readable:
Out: h=22 m=39
